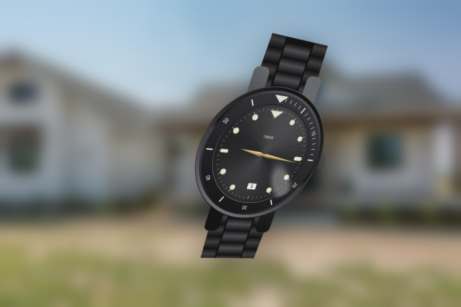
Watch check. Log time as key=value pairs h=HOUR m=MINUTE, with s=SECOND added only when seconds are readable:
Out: h=9 m=16
